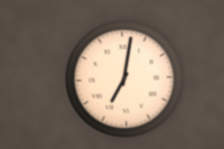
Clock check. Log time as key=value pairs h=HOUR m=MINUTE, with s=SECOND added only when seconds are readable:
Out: h=7 m=2
